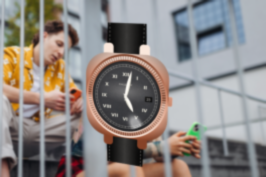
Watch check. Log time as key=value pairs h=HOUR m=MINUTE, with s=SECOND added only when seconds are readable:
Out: h=5 m=2
